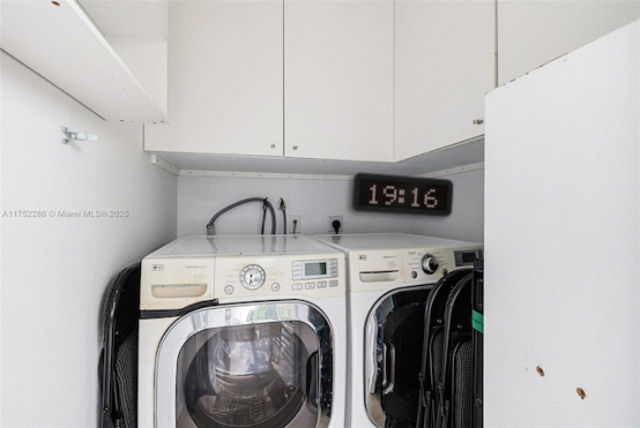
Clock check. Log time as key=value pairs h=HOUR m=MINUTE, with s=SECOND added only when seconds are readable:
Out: h=19 m=16
